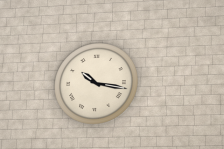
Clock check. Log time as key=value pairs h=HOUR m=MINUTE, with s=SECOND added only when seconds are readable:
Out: h=10 m=17
